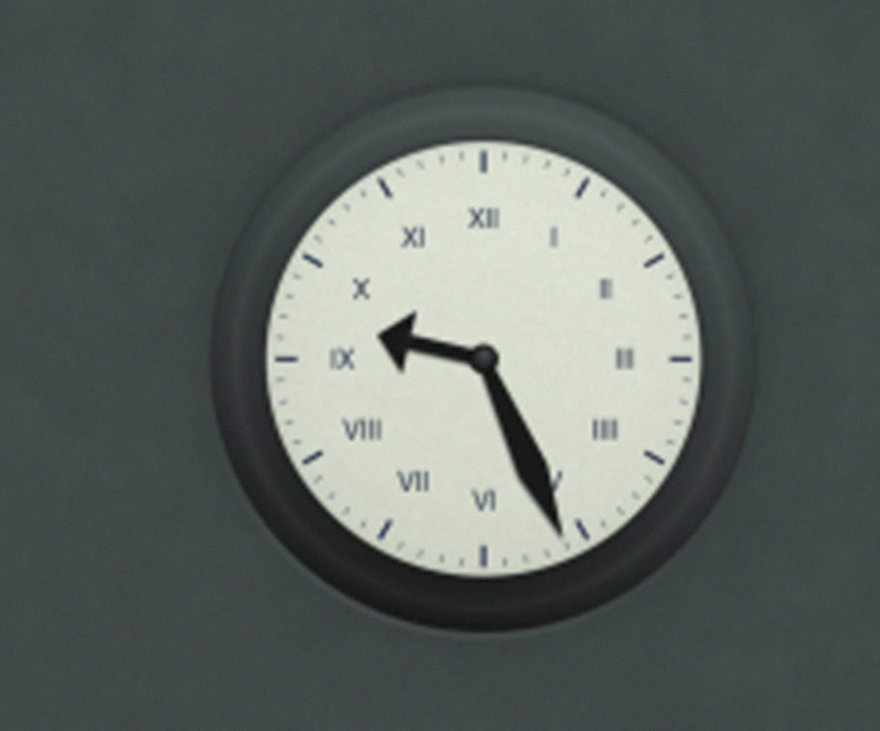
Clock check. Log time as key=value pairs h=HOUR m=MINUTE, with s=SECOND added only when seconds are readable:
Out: h=9 m=26
